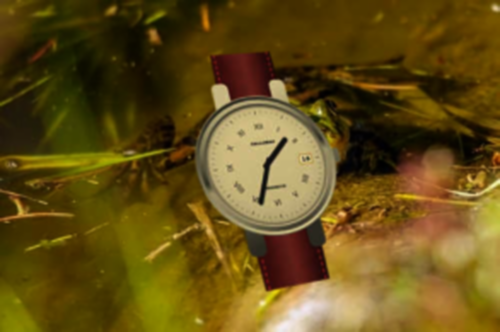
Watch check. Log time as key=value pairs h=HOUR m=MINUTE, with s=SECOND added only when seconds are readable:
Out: h=1 m=34
